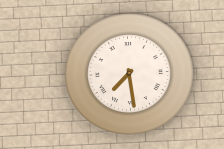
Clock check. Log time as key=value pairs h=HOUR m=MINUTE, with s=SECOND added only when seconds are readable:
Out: h=7 m=29
